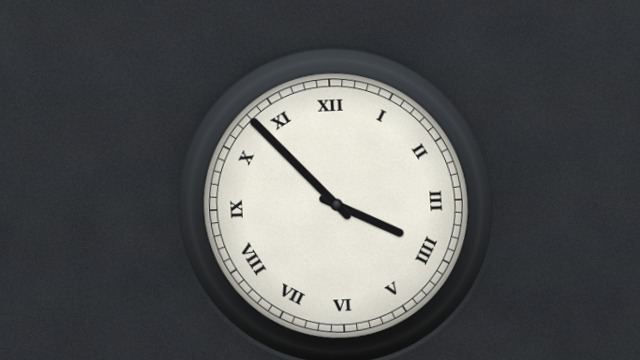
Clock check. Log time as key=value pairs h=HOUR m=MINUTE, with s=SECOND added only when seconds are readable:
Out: h=3 m=53
